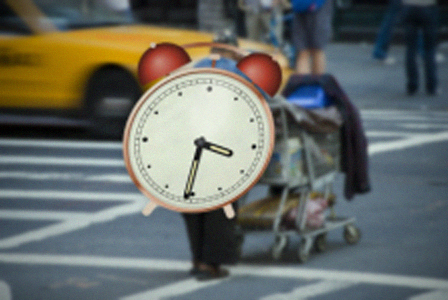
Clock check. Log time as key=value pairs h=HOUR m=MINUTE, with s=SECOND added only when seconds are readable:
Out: h=3 m=31
